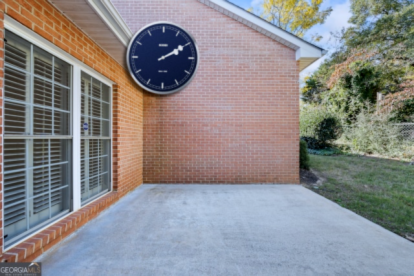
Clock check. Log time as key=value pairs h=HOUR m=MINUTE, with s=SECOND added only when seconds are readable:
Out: h=2 m=10
